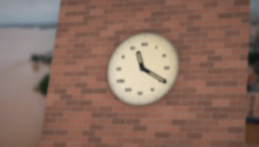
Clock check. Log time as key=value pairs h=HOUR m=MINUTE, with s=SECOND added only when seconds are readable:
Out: h=11 m=20
